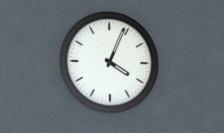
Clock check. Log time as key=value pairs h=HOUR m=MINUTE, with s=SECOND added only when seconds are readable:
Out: h=4 m=4
